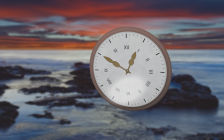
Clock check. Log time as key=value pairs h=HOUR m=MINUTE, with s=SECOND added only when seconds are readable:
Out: h=12 m=50
